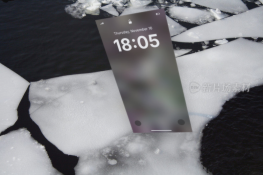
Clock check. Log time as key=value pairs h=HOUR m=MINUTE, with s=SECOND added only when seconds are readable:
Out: h=18 m=5
